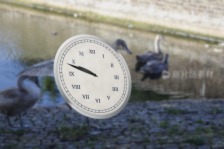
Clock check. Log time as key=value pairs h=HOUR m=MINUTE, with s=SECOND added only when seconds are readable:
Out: h=9 m=48
